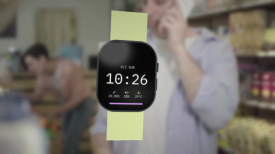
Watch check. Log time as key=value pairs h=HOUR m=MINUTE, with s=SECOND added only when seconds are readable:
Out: h=10 m=26
